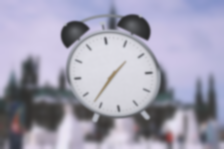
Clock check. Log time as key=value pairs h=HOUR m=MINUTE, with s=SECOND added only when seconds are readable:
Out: h=1 m=37
